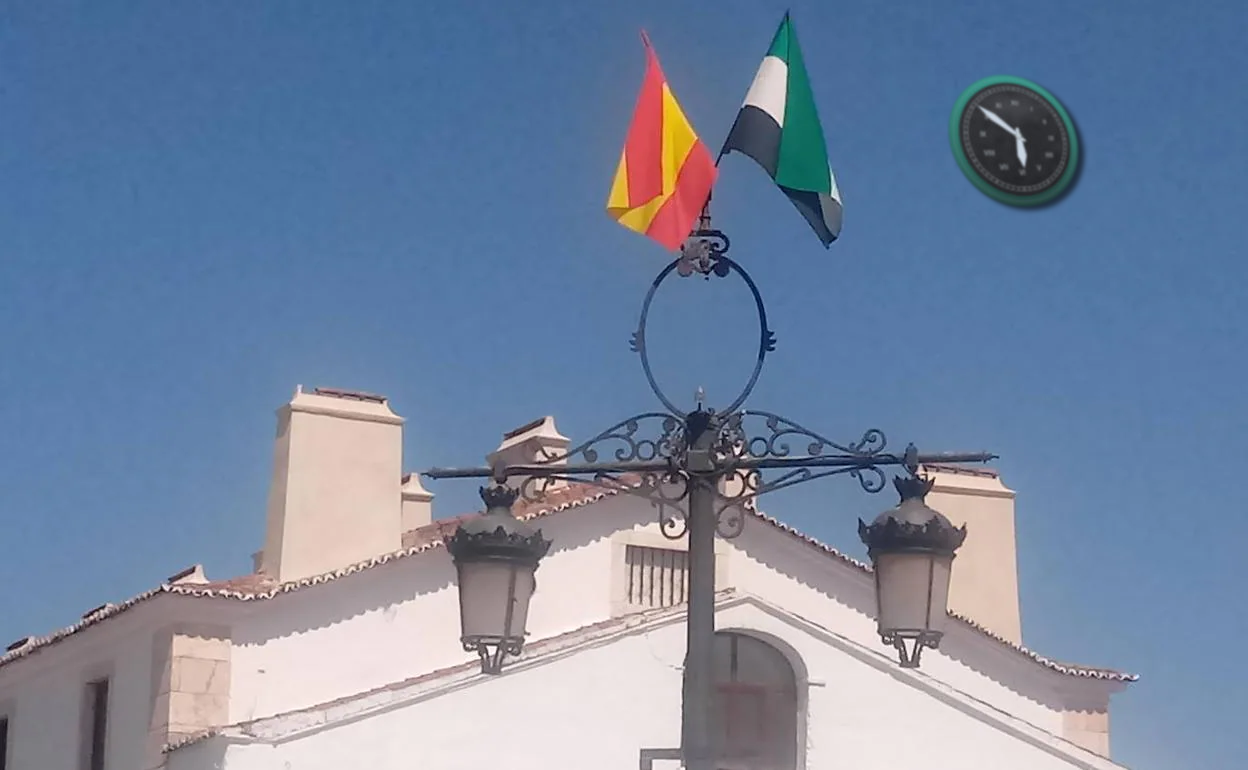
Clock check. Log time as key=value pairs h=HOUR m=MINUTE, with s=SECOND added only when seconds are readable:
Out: h=5 m=51
